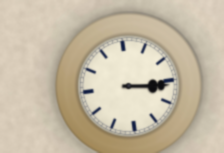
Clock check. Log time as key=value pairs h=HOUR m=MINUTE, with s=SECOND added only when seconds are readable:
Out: h=3 m=16
